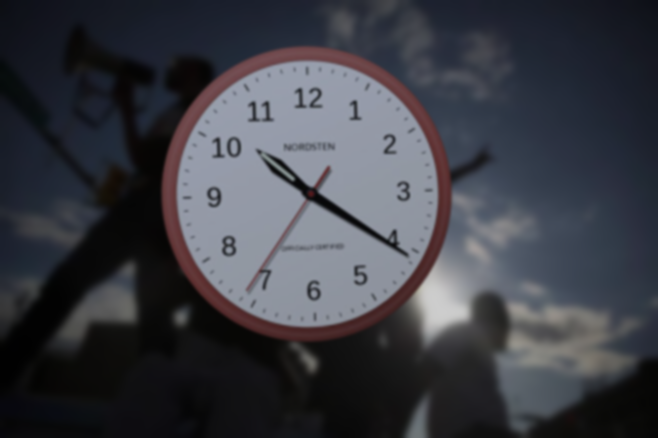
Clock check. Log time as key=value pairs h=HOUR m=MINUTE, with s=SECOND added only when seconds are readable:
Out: h=10 m=20 s=36
